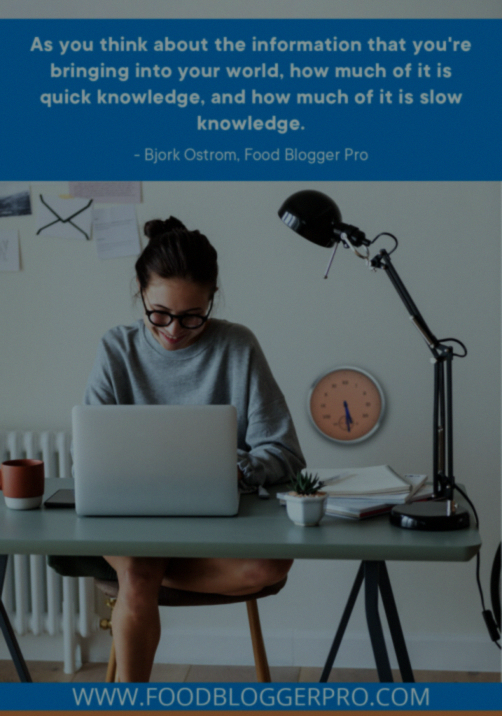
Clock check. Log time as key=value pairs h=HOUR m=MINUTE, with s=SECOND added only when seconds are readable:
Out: h=5 m=29
